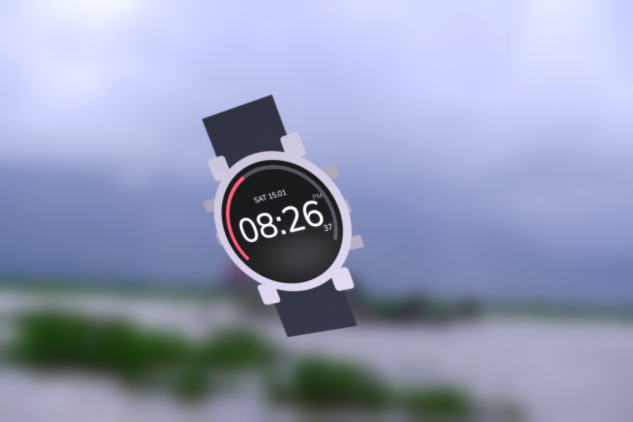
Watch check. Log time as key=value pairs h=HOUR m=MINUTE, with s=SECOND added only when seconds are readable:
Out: h=8 m=26
